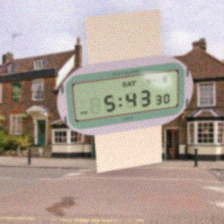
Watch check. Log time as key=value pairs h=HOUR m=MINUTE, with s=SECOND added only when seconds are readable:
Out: h=5 m=43 s=30
